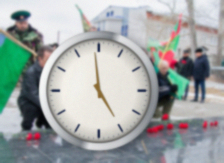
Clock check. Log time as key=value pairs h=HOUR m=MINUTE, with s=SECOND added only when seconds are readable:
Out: h=4 m=59
